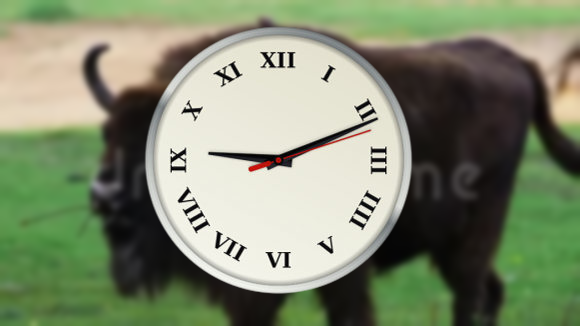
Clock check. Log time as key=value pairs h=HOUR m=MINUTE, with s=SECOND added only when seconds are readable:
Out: h=9 m=11 s=12
